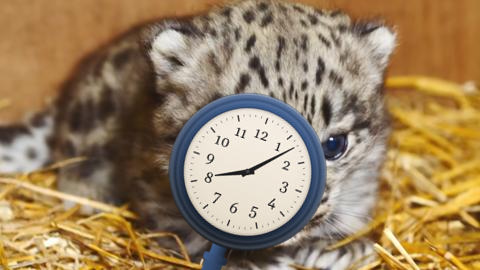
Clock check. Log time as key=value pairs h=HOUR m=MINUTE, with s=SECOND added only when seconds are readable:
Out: h=8 m=7
